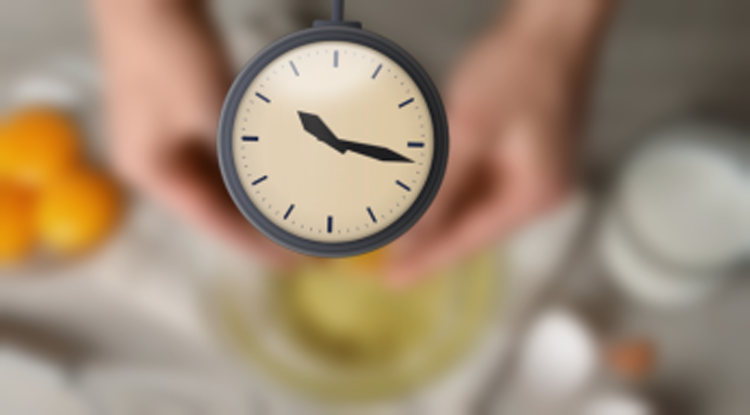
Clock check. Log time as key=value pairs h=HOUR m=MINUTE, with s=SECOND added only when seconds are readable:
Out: h=10 m=17
